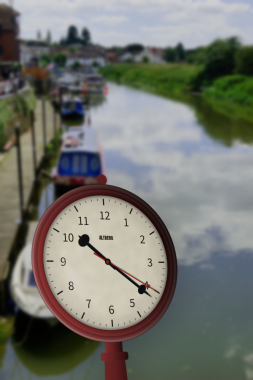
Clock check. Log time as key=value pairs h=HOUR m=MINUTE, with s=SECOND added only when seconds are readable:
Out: h=10 m=21 s=20
